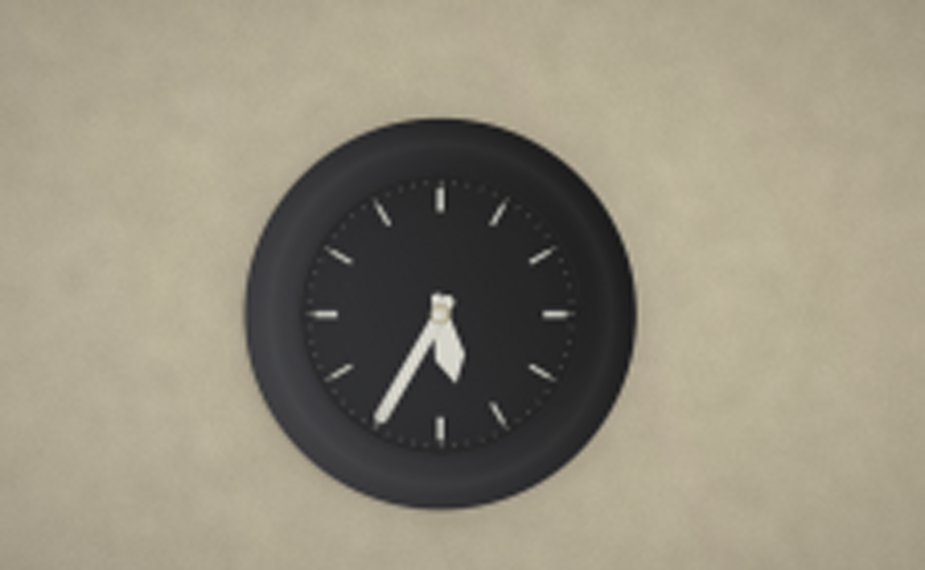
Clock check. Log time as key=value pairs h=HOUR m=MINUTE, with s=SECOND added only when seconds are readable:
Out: h=5 m=35
